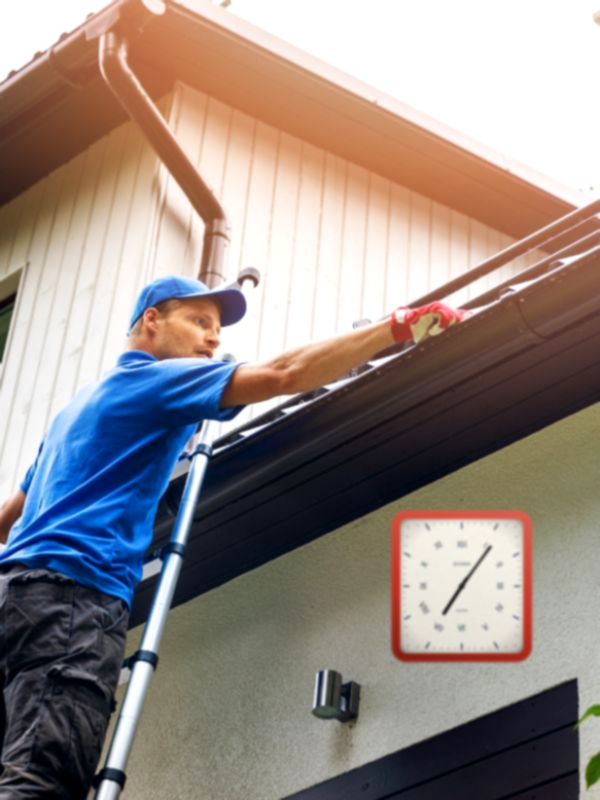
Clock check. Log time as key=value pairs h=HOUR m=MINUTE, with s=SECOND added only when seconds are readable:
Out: h=7 m=6
